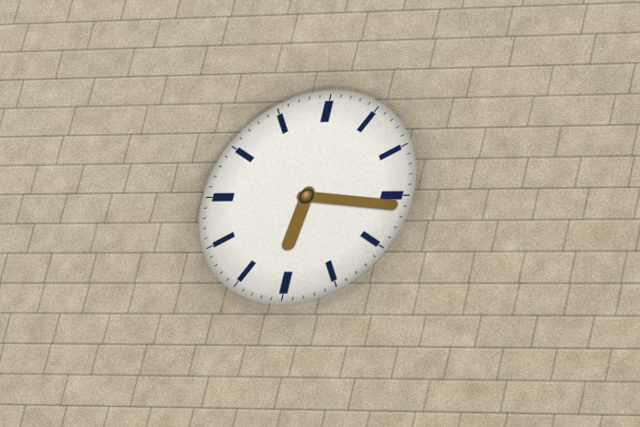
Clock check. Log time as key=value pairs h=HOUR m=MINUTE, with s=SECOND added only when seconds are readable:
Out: h=6 m=16
